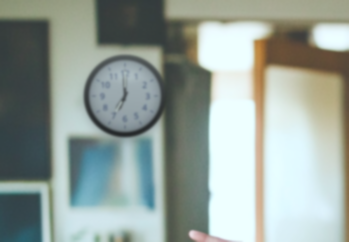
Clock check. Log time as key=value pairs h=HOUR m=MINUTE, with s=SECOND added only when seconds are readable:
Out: h=7 m=0
